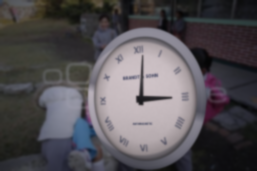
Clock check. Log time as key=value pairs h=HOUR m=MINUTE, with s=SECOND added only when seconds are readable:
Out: h=3 m=1
